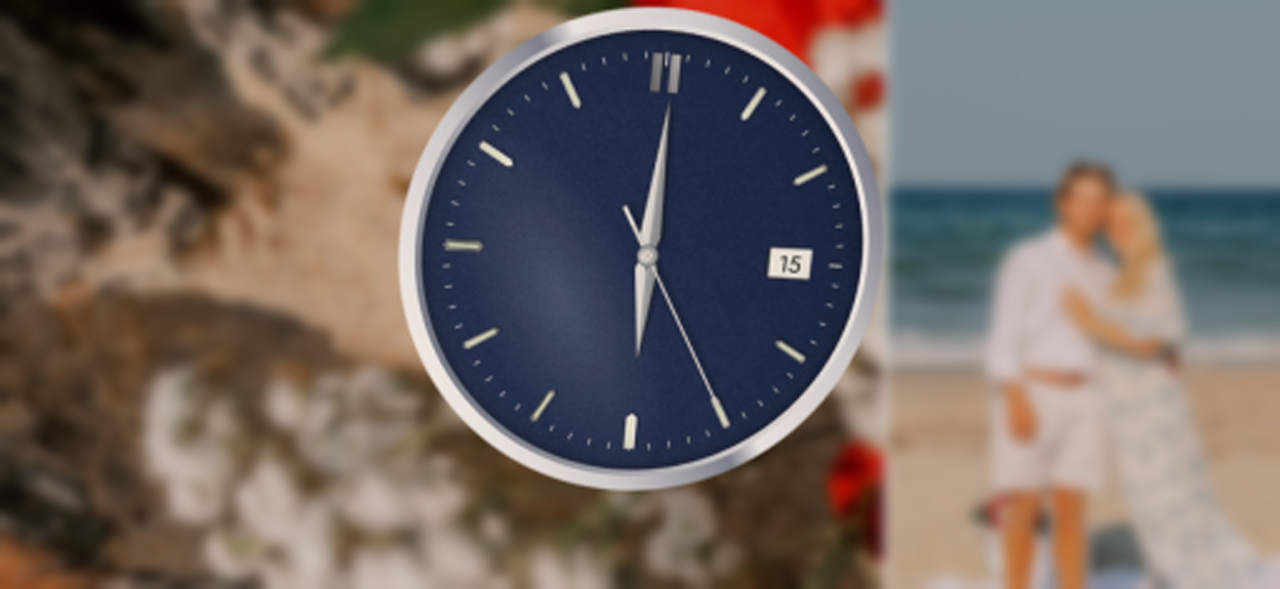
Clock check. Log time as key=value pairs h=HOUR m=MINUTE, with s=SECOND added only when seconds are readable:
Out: h=6 m=0 s=25
